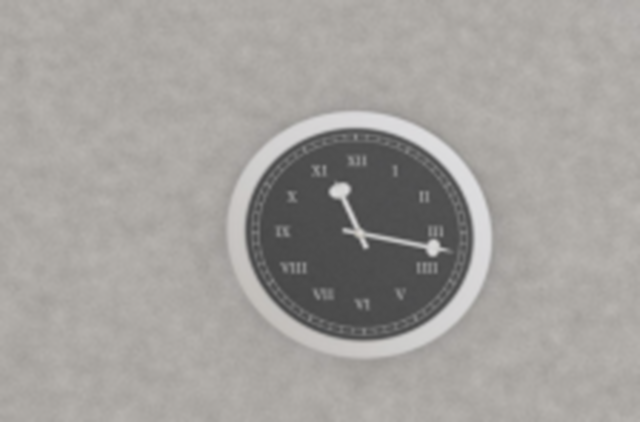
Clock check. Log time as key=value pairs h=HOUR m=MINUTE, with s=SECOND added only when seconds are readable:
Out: h=11 m=17
